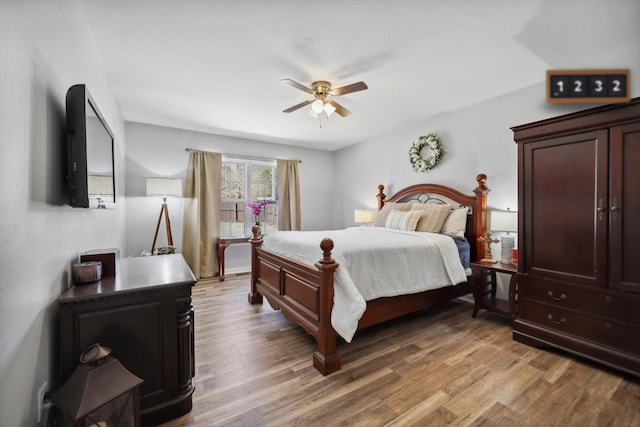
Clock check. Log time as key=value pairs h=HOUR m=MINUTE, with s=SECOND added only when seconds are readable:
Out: h=12 m=32
